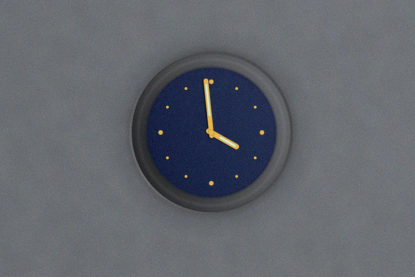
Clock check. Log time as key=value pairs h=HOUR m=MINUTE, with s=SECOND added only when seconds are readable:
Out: h=3 m=59
